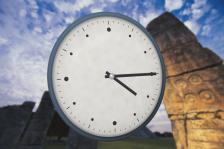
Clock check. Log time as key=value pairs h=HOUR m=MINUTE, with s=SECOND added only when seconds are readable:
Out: h=4 m=15
